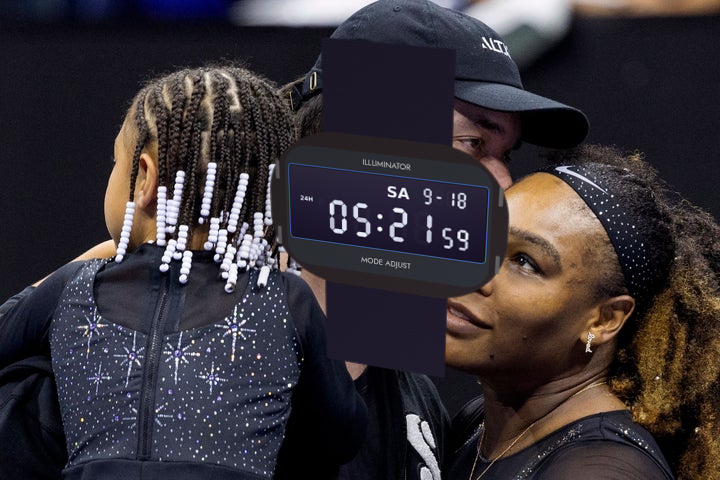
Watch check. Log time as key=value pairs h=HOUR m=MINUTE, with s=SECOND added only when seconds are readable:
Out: h=5 m=21 s=59
